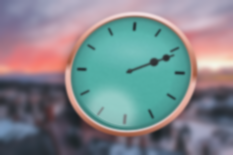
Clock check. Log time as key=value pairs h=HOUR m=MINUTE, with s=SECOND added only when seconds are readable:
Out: h=2 m=11
